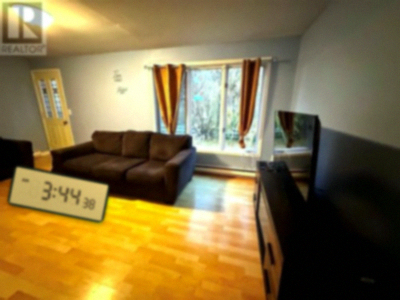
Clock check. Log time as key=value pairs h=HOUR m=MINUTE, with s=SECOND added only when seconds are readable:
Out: h=3 m=44
